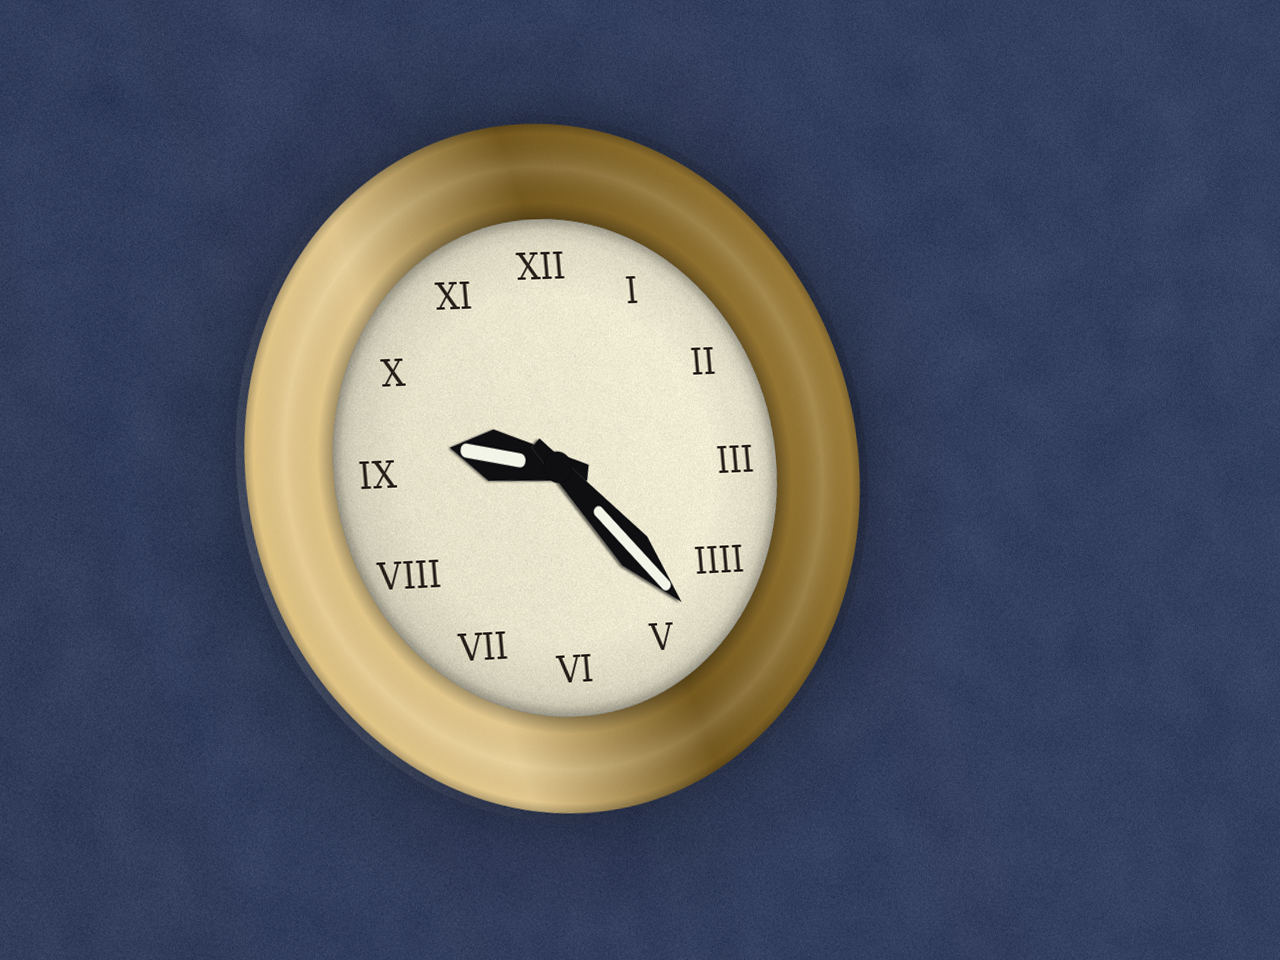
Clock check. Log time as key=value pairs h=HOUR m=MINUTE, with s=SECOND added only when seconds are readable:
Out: h=9 m=23
